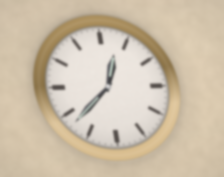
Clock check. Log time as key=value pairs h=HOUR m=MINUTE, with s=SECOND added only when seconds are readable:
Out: h=12 m=38
